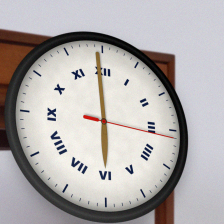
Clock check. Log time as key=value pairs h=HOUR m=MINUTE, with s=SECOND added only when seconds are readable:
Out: h=5 m=59 s=16
